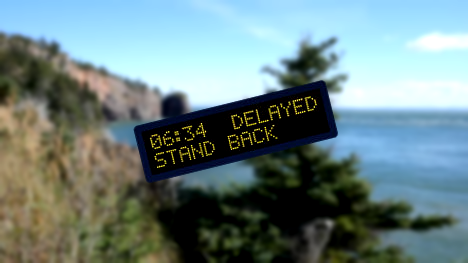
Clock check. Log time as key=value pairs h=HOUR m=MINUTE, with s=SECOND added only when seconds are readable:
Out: h=6 m=34
